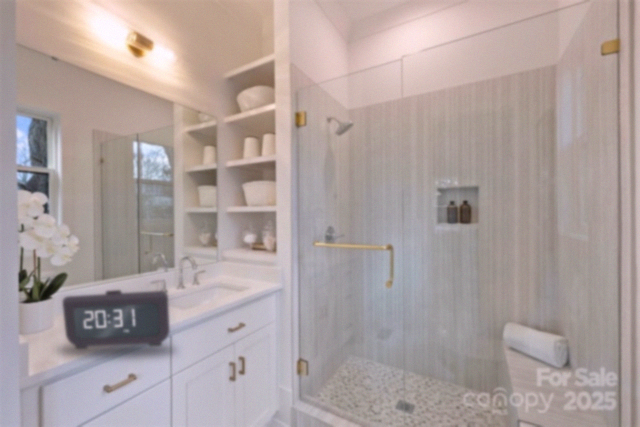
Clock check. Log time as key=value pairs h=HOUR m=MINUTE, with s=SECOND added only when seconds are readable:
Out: h=20 m=31
